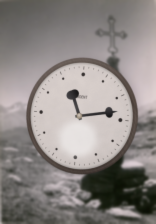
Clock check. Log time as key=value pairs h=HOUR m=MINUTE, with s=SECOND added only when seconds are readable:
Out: h=11 m=13
